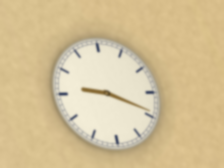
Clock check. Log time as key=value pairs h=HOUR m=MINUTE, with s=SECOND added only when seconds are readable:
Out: h=9 m=19
